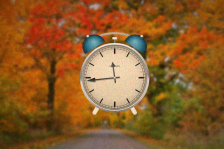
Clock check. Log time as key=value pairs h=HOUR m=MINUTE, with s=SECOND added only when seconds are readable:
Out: h=11 m=44
